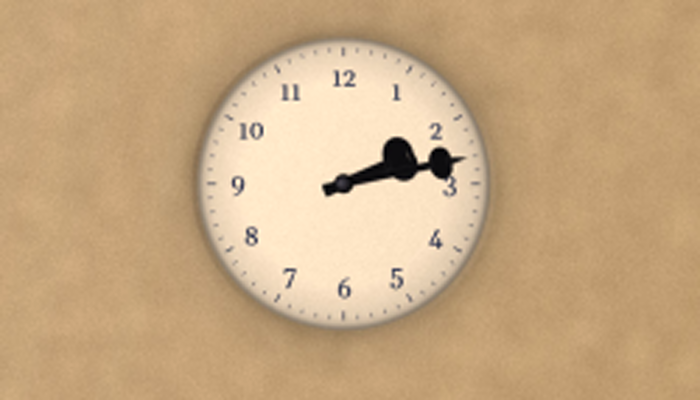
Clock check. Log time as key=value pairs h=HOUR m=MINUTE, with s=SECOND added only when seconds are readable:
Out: h=2 m=13
